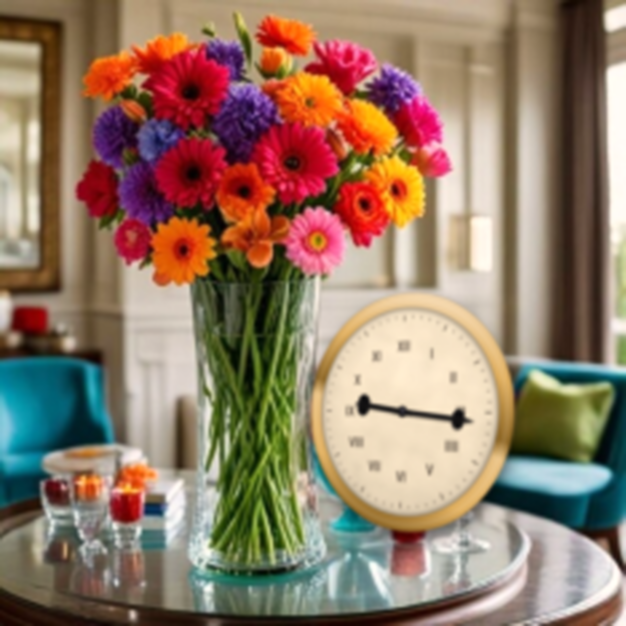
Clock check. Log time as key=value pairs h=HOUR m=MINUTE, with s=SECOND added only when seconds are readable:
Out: h=9 m=16
